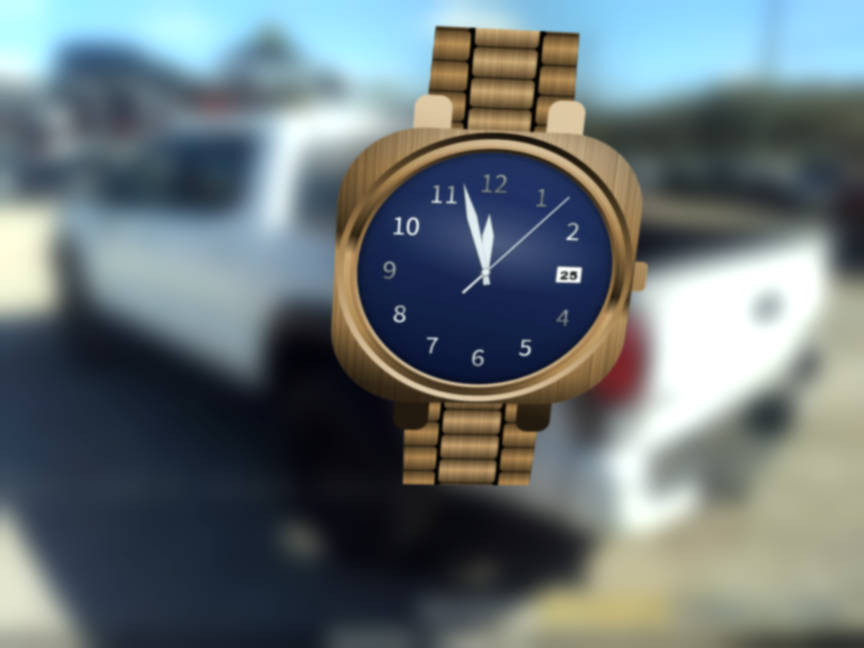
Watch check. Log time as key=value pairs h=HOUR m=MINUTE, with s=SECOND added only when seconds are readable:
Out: h=11 m=57 s=7
